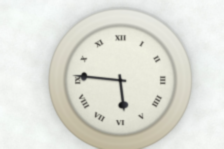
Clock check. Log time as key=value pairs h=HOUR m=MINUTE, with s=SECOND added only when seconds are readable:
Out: h=5 m=46
